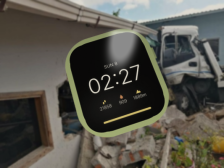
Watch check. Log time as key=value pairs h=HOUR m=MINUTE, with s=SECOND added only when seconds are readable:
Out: h=2 m=27
